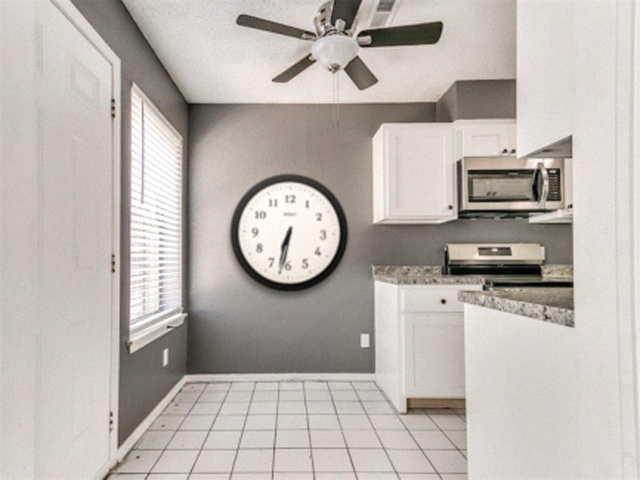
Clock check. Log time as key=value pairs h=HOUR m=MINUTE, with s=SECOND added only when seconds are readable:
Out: h=6 m=32
